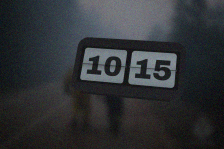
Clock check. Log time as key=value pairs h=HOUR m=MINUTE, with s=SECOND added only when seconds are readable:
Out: h=10 m=15
